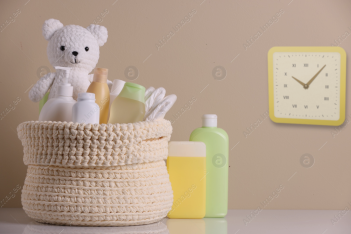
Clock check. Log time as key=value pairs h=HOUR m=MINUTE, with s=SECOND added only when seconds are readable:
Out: h=10 m=7
